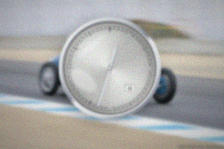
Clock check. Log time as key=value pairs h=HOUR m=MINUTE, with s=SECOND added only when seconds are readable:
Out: h=12 m=33
